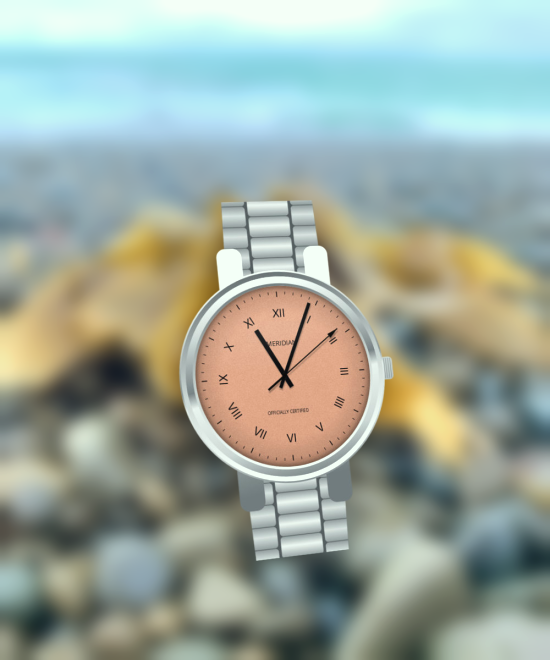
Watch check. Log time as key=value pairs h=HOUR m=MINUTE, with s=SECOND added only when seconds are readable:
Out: h=11 m=4 s=9
